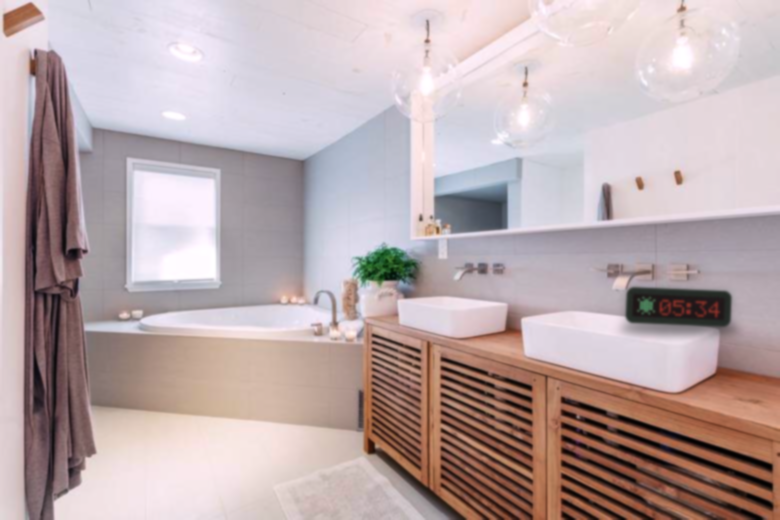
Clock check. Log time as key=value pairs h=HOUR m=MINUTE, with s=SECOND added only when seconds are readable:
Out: h=5 m=34
